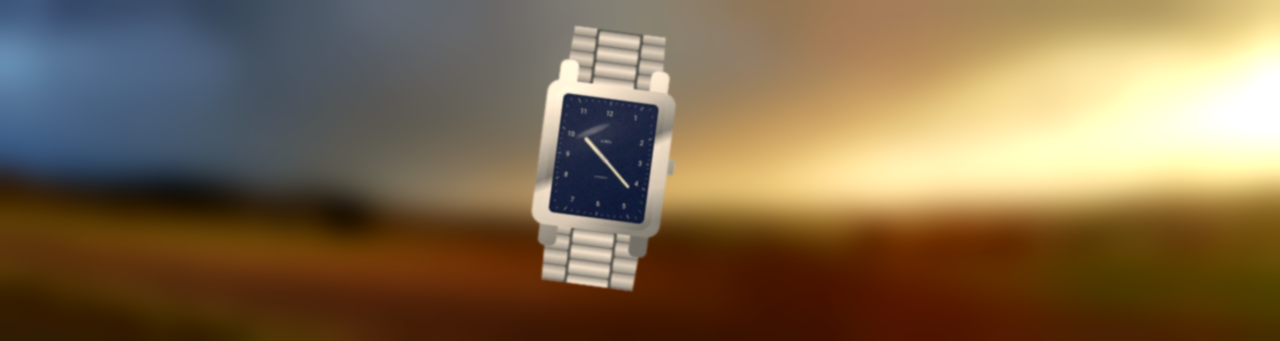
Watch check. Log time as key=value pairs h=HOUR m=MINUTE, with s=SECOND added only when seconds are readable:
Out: h=10 m=22
